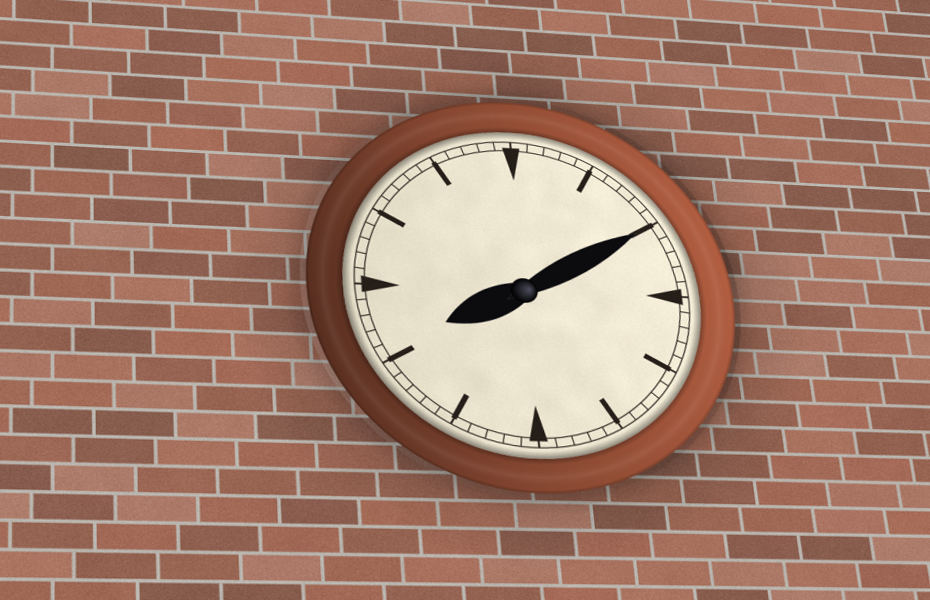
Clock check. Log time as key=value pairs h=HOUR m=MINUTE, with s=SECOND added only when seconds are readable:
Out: h=8 m=10
